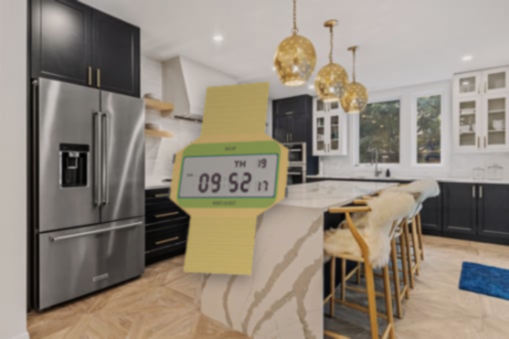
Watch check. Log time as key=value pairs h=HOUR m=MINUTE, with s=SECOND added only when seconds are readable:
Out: h=9 m=52 s=17
